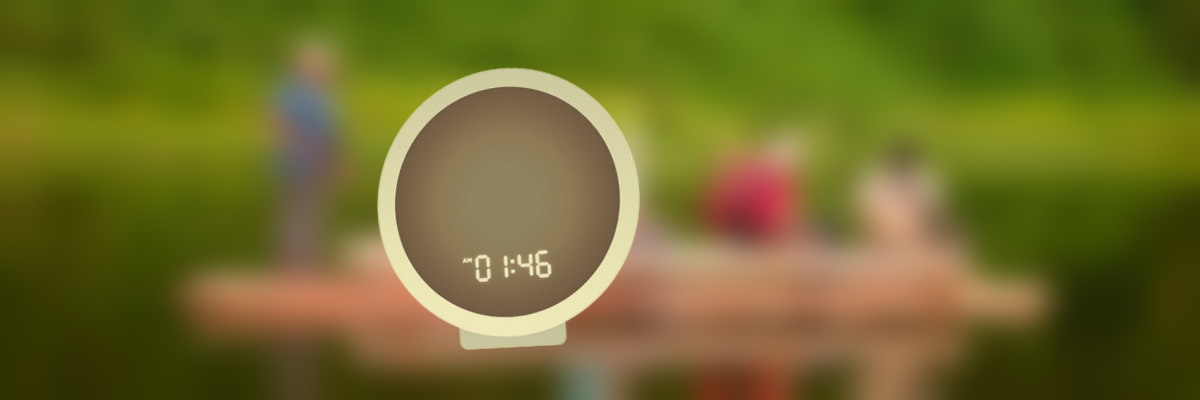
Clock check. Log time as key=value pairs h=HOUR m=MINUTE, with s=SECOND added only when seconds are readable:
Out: h=1 m=46
